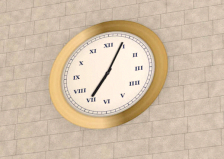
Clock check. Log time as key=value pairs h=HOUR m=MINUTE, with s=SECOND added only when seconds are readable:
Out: h=7 m=4
